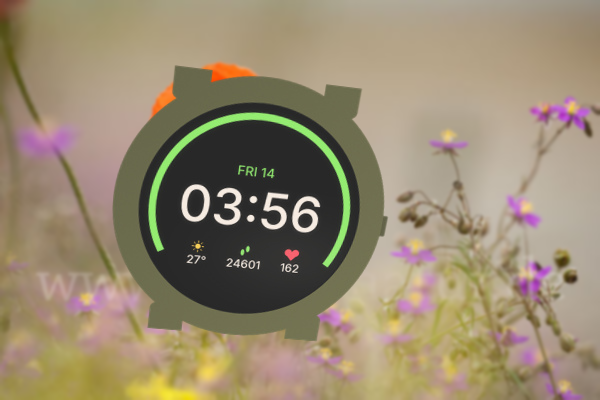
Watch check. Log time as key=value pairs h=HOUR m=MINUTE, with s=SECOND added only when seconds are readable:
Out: h=3 m=56
